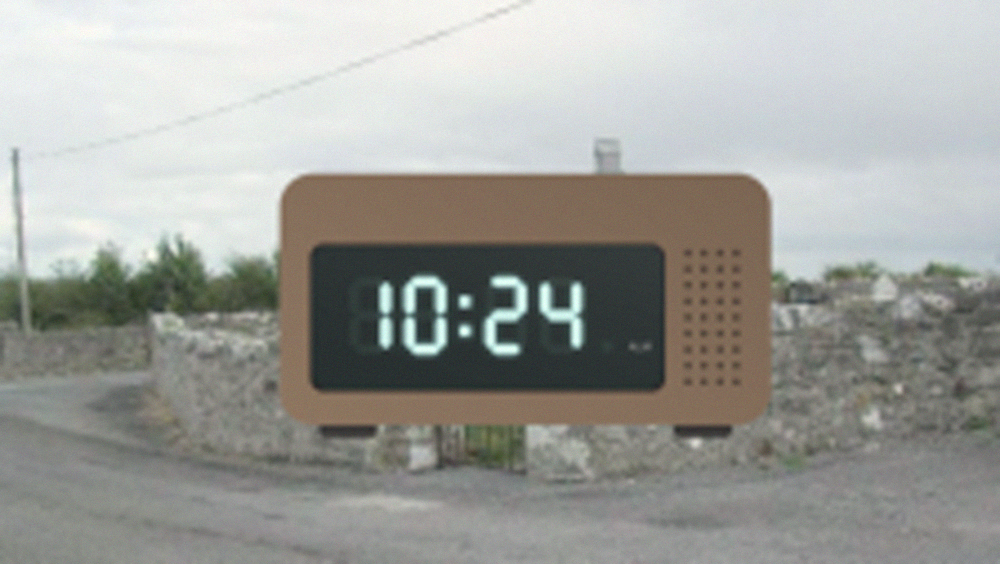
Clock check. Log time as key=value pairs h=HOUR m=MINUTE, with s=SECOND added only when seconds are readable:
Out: h=10 m=24
